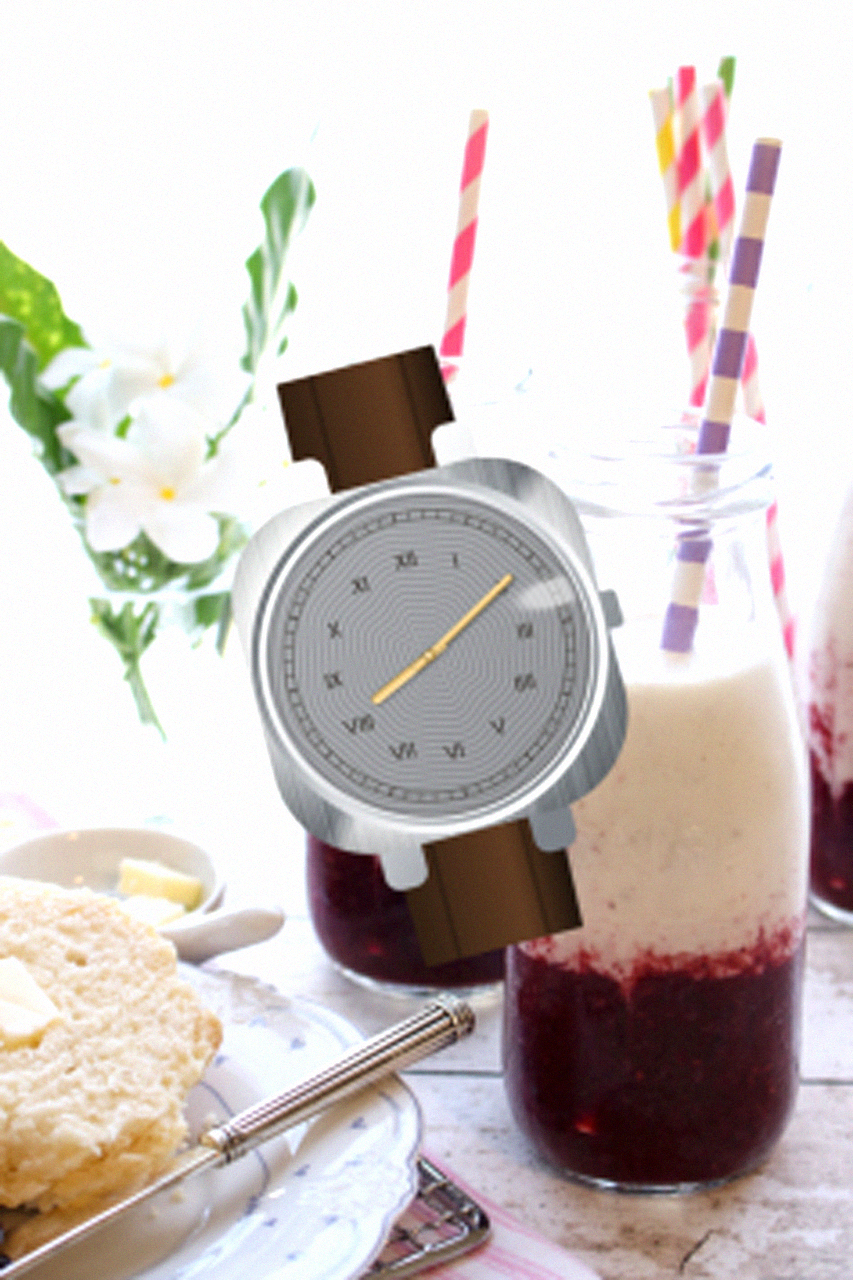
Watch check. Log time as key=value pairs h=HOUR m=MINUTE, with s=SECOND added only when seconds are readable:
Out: h=8 m=10
